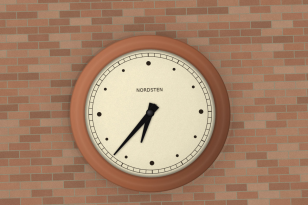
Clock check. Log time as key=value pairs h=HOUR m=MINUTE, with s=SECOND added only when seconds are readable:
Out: h=6 m=37
